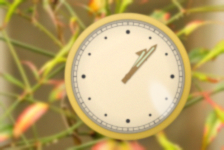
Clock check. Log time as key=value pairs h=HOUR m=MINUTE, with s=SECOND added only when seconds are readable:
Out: h=1 m=7
